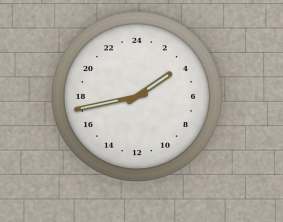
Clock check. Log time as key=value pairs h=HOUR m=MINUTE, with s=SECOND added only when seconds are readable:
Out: h=3 m=43
